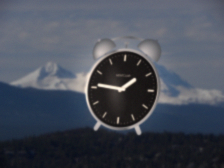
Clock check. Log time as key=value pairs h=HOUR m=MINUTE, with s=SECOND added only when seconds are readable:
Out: h=1 m=46
